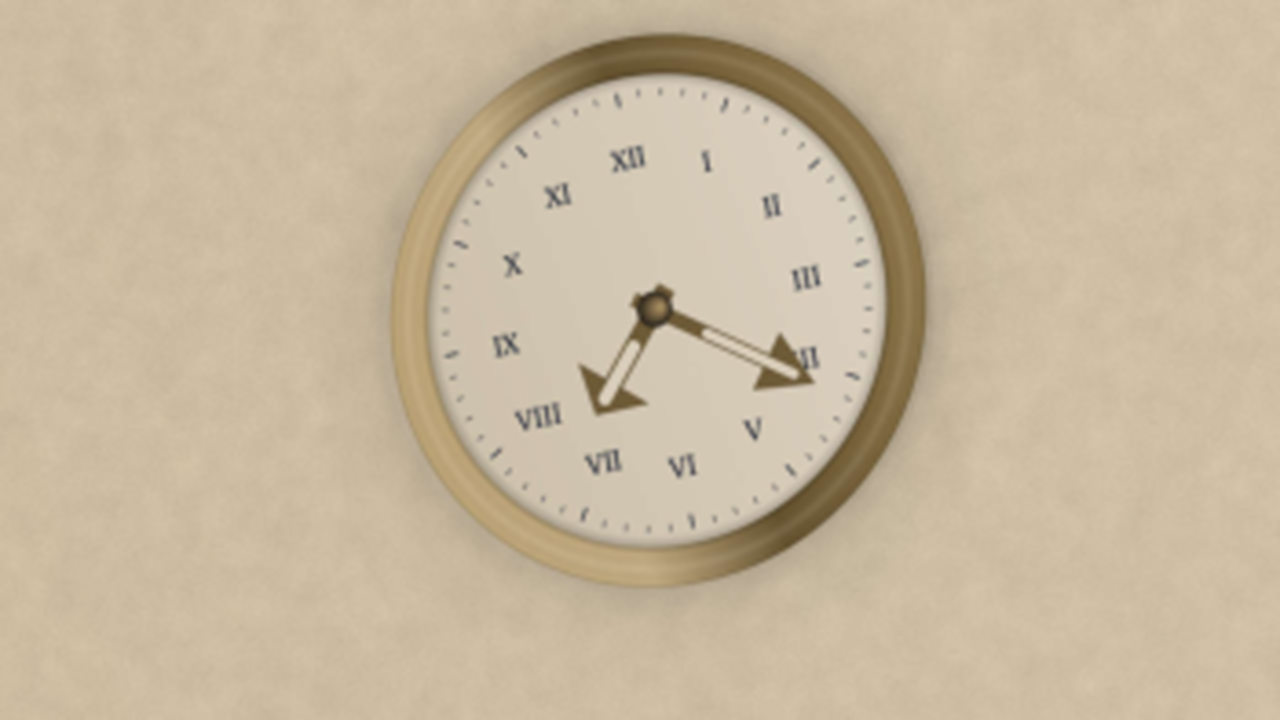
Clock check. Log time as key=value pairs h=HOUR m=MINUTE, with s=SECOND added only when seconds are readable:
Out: h=7 m=21
